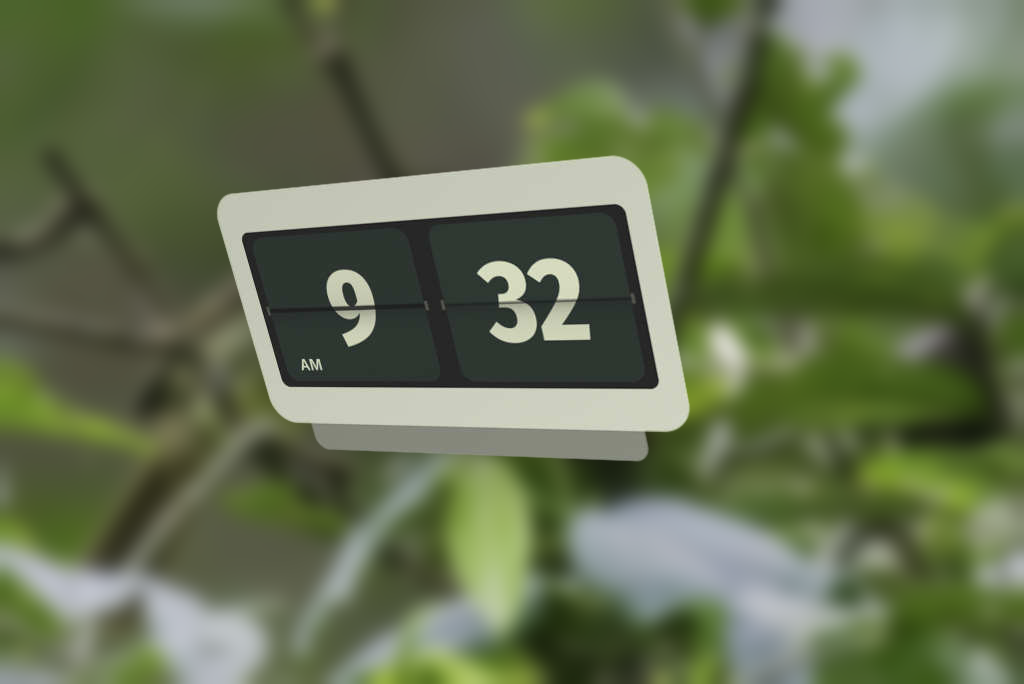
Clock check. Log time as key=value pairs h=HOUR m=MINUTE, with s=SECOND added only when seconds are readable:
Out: h=9 m=32
